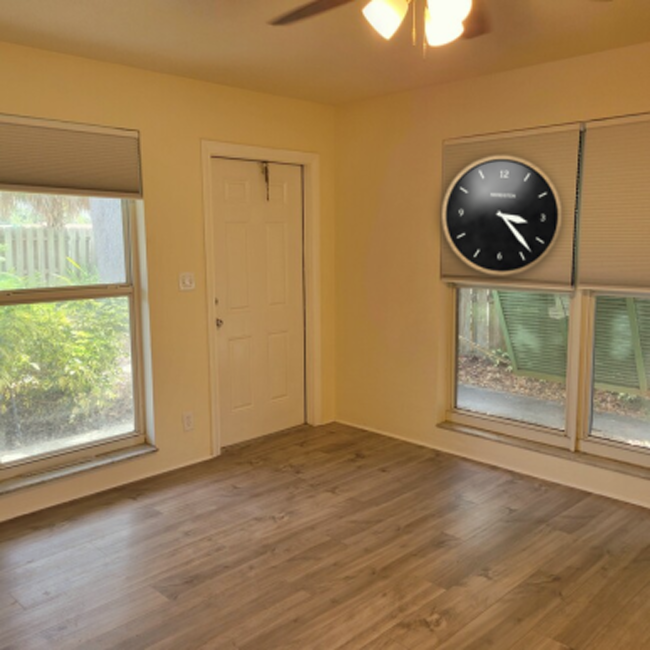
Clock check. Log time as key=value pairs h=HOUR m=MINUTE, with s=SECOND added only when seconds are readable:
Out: h=3 m=23
